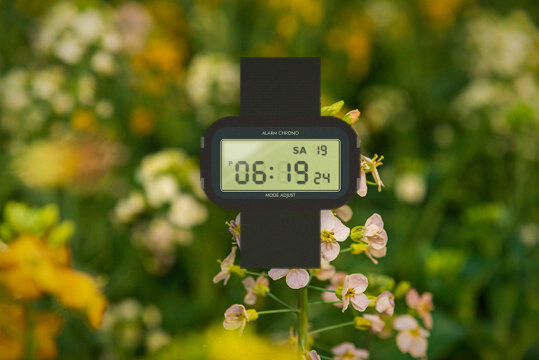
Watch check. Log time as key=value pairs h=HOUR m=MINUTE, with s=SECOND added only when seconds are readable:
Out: h=6 m=19 s=24
